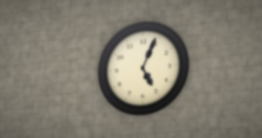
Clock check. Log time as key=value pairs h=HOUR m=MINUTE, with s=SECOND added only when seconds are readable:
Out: h=5 m=4
